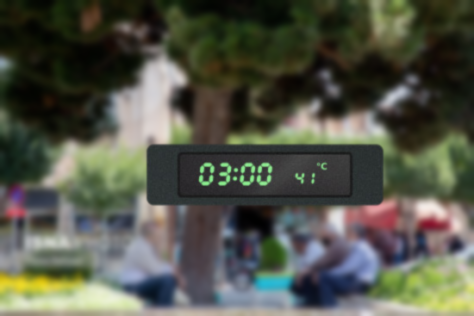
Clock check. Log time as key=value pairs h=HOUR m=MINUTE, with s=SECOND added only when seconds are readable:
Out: h=3 m=0
